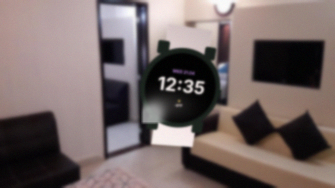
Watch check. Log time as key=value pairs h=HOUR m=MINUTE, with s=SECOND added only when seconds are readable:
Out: h=12 m=35
